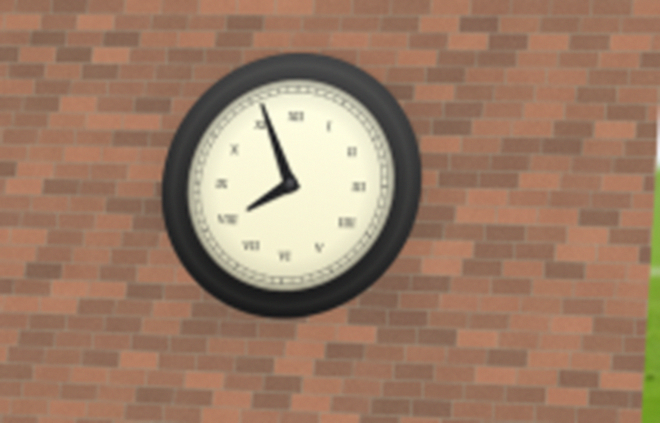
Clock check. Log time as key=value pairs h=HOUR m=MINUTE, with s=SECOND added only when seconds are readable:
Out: h=7 m=56
